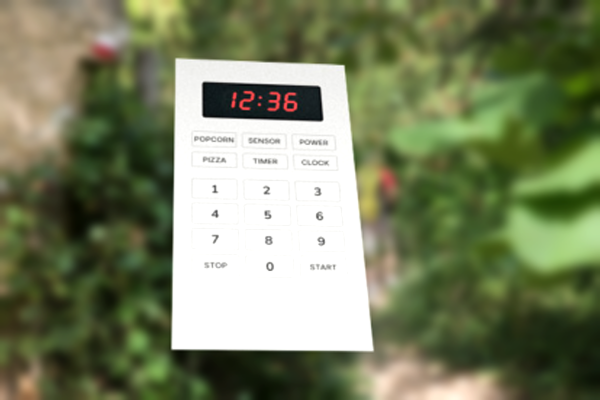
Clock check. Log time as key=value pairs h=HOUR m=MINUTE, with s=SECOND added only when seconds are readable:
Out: h=12 m=36
